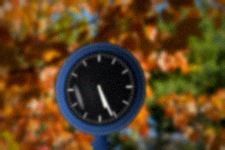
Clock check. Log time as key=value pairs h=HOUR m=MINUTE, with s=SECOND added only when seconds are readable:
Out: h=5 m=26
